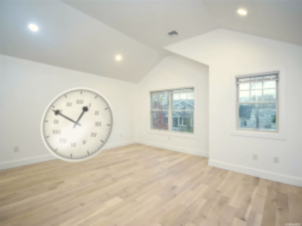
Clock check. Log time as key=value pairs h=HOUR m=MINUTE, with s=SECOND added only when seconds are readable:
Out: h=12 m=49
